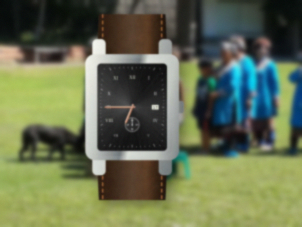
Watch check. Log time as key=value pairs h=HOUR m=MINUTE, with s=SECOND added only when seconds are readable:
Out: h=6 m=45
